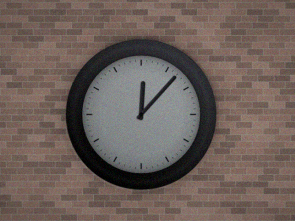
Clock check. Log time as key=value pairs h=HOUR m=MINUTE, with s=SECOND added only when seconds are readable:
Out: h=12 m=7
